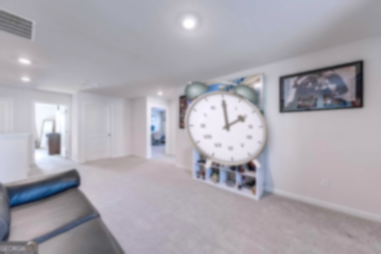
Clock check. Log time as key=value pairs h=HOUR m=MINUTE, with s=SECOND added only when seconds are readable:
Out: h=2 m=0
